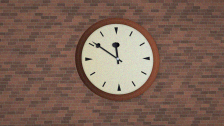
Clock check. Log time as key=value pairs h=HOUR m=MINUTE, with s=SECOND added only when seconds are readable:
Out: h=11 m=51
